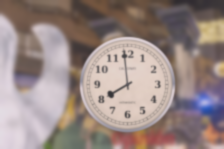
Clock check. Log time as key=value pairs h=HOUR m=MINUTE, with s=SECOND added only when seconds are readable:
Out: h=7 m=59
